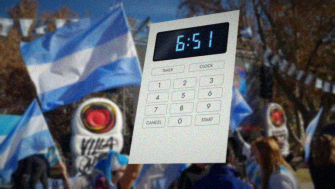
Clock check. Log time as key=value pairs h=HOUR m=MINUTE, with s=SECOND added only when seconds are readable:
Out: h=6 m=51
